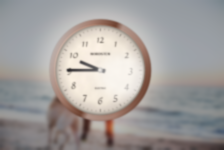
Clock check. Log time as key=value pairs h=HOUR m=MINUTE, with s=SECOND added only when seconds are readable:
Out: h=9 m=45
